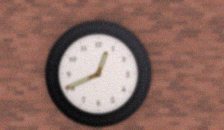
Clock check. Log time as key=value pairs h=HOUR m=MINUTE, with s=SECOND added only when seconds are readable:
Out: h=12 m=41
